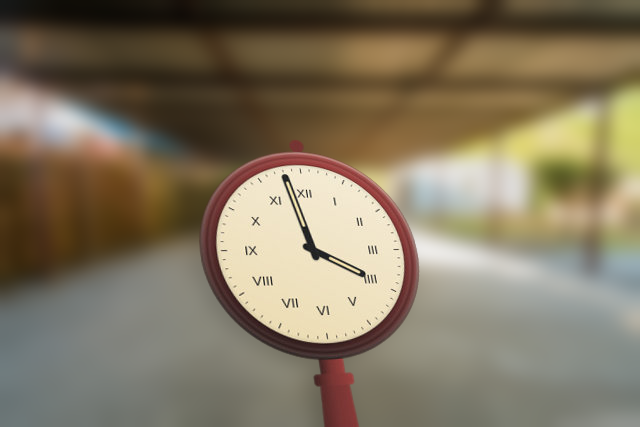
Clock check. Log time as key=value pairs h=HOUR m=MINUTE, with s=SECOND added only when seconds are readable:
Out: h=3 m=58
